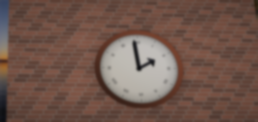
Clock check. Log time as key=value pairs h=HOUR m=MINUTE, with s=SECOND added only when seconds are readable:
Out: h=1 m=59
